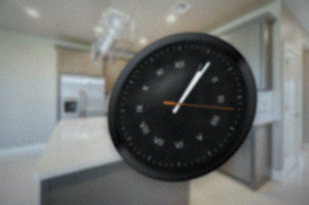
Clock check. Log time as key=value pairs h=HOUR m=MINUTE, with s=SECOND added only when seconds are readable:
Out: h=1 m=6 s=17
